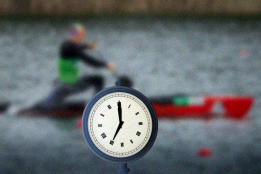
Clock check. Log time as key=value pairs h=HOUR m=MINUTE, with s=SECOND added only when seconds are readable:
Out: h=7 m=0
